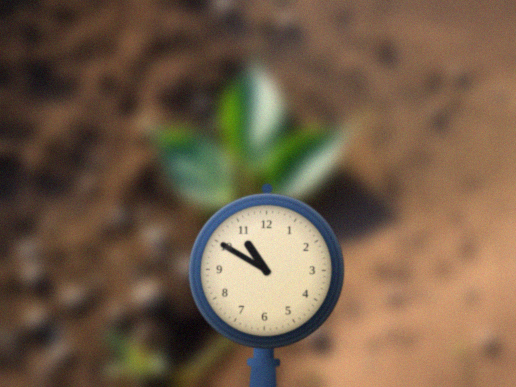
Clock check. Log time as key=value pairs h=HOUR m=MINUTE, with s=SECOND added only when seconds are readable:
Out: h=10 m=50
